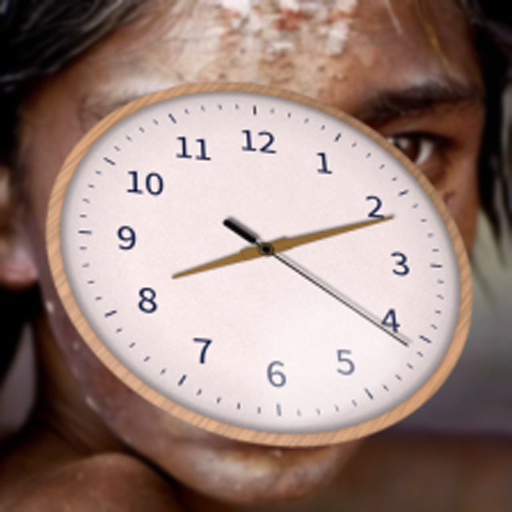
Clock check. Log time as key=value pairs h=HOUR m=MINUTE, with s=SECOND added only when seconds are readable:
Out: h=8 m=11 s=21
